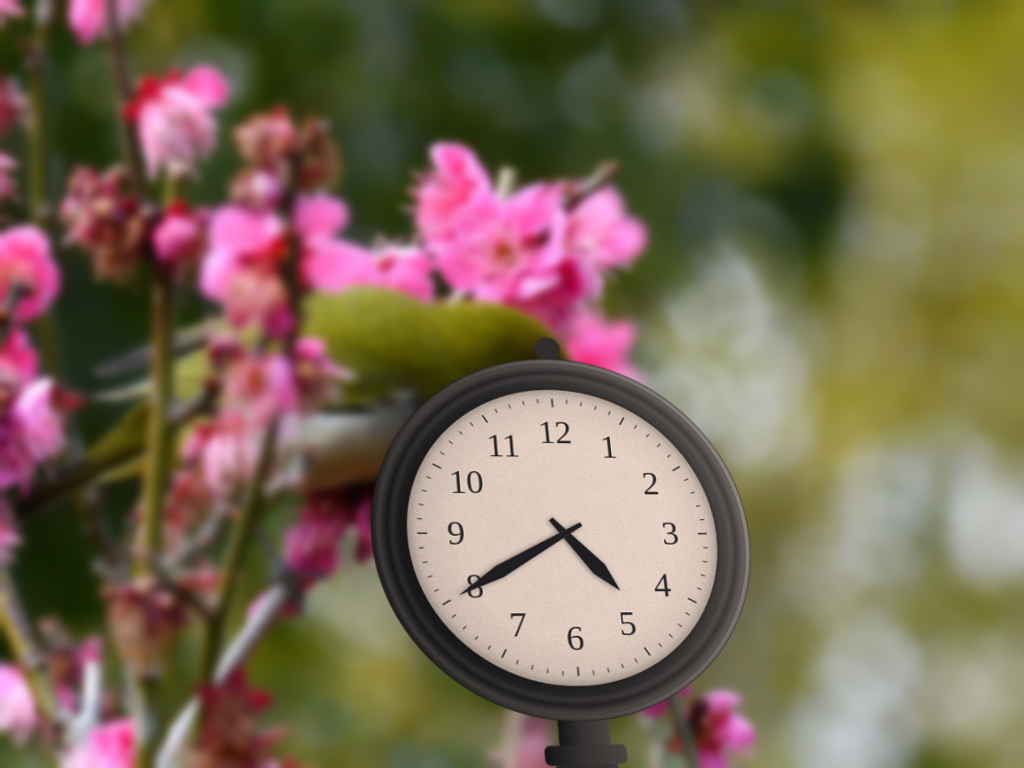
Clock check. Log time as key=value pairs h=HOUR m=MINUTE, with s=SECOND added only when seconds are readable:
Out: h=4 m=40
